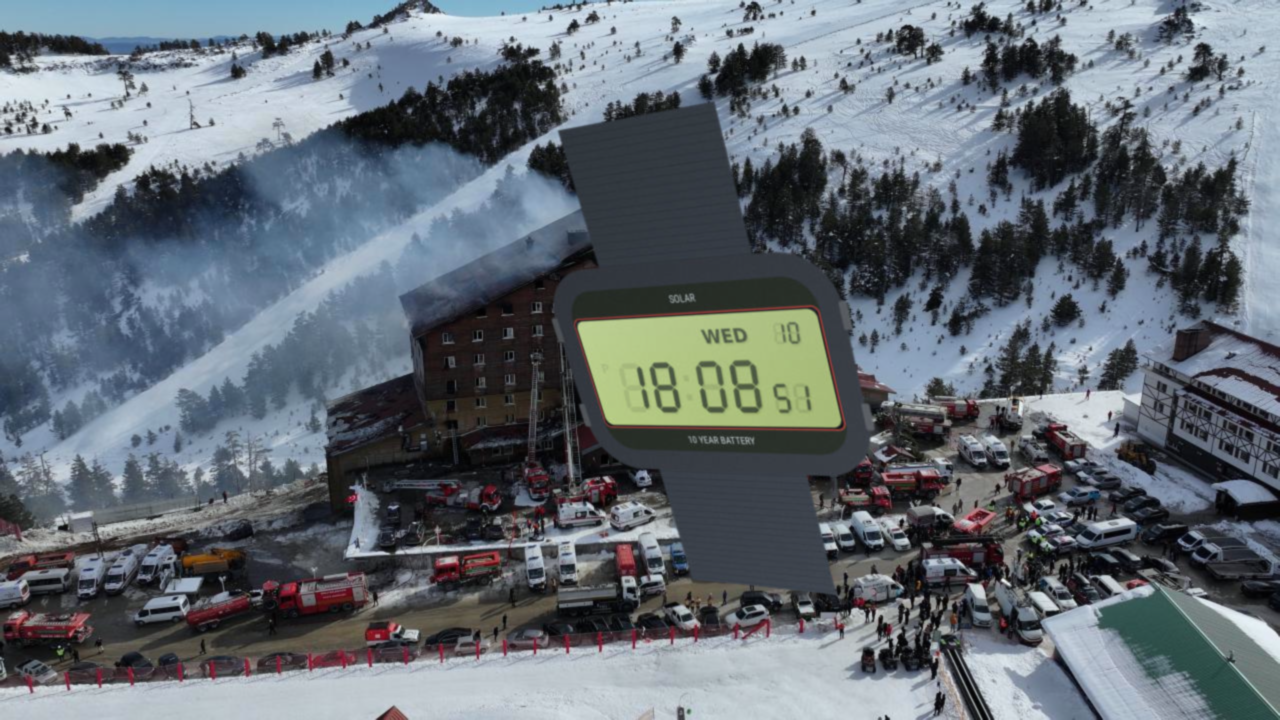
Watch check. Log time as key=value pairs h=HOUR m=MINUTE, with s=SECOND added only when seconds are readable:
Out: h=18 m=8 s=51
